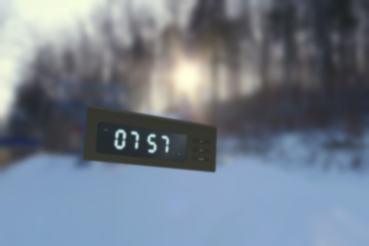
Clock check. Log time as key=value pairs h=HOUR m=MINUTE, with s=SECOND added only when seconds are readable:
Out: h=7 m=57
